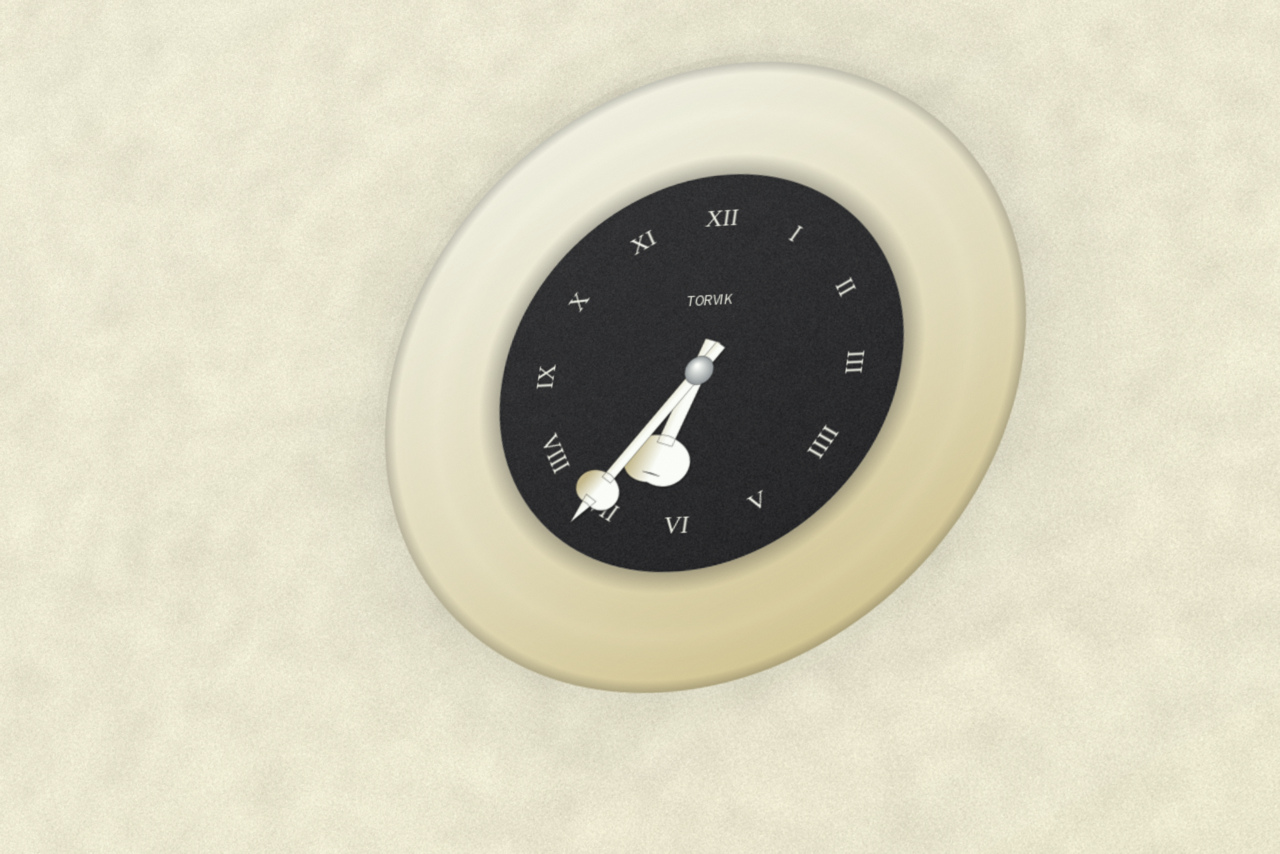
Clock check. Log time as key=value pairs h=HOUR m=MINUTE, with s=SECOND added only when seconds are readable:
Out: h=6 m=36
